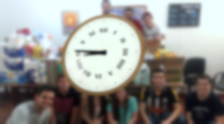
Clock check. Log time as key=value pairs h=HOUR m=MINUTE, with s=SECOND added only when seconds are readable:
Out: h=8 m=46
